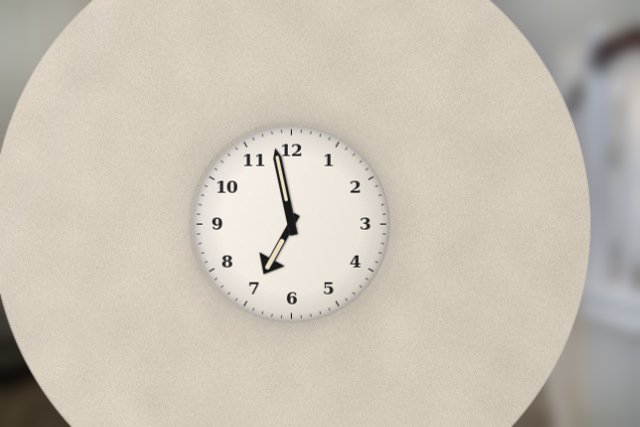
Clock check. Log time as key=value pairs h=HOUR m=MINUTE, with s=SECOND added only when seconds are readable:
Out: h=6 m=58
